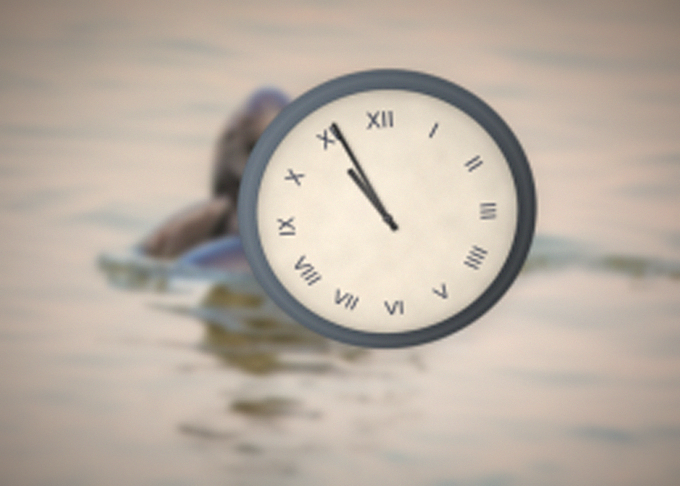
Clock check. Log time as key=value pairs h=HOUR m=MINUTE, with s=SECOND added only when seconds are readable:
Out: h=10 m=56
